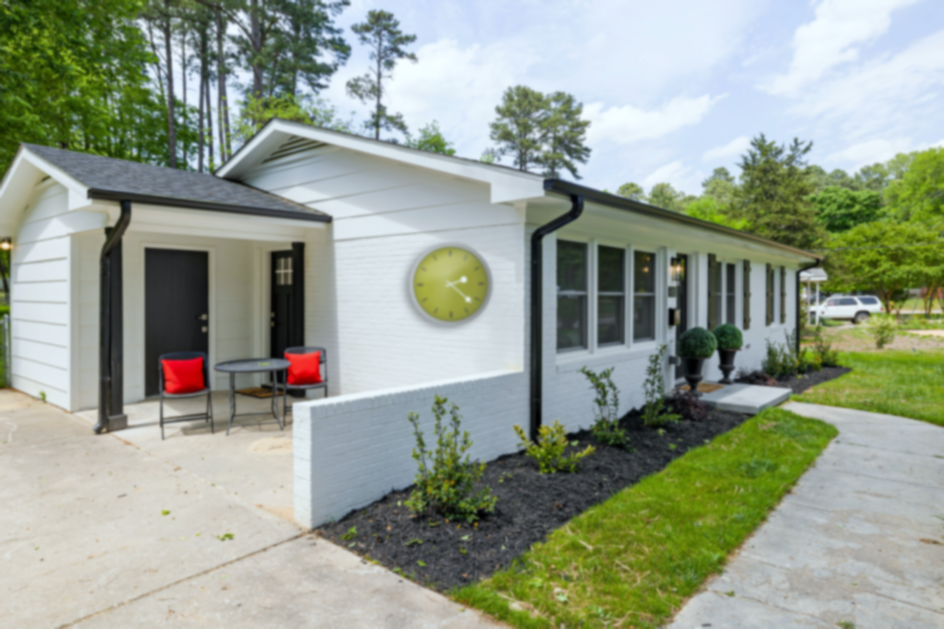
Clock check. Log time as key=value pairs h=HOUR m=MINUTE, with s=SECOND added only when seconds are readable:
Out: h=2 m=22
